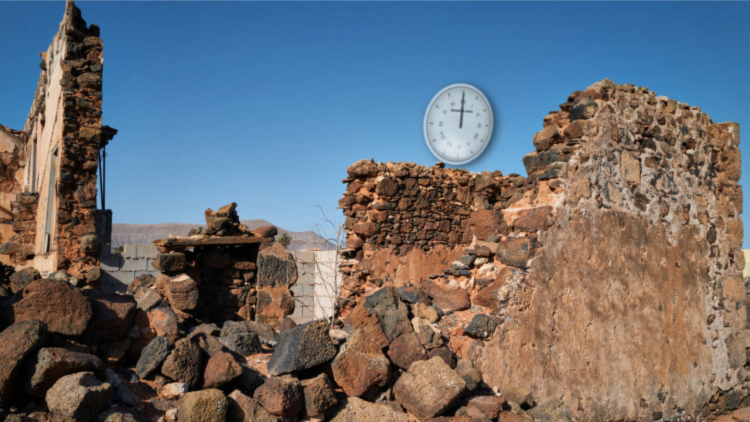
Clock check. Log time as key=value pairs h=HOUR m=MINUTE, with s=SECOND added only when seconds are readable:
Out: h=12 m=0
